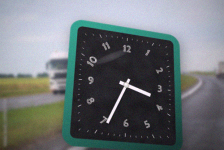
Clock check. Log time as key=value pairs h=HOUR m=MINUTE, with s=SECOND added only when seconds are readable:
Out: h=3 m=34
